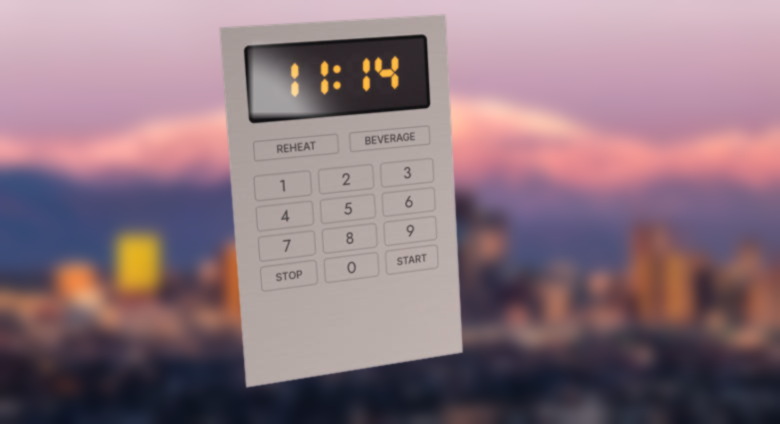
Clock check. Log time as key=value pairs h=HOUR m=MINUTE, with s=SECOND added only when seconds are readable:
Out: h=11 m=14
